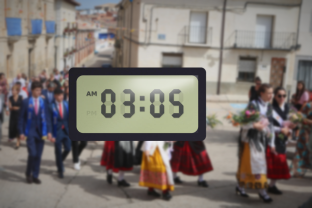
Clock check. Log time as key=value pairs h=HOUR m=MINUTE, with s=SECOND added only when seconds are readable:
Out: h=3 m=5
